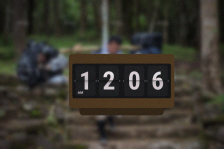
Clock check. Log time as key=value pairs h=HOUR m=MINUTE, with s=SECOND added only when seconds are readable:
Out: h=12 m=6
